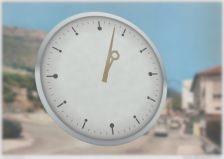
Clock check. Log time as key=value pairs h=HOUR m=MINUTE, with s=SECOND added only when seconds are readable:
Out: h=1 m=3
